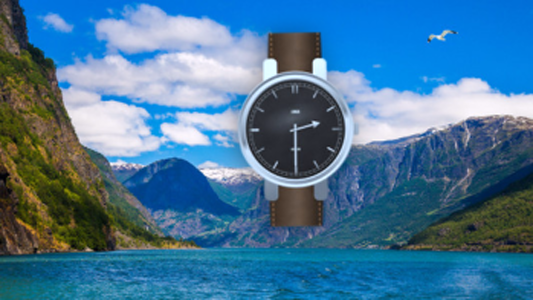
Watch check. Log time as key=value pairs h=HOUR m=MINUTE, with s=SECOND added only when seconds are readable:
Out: h=2 m=30
